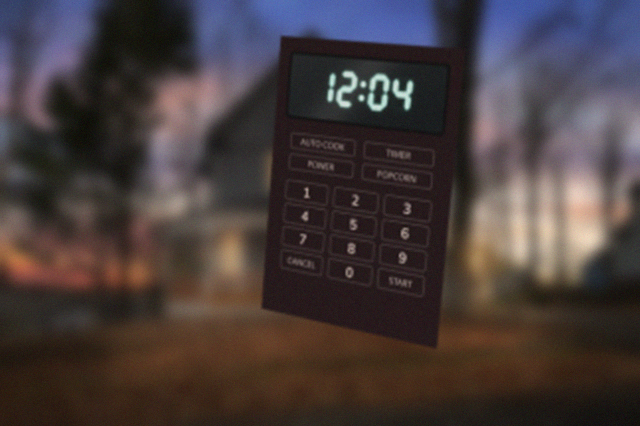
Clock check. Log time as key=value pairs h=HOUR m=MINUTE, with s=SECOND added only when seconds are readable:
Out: h=12 m=4
